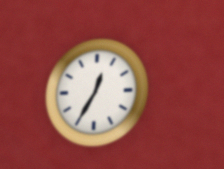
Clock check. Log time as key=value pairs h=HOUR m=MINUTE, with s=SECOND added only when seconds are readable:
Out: h=12 m=35
